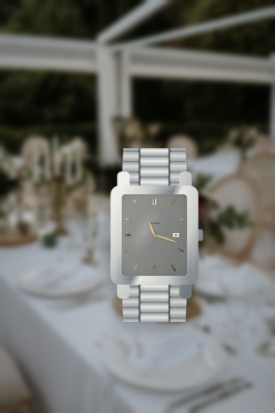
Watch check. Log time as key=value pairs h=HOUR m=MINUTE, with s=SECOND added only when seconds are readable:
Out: h=11 m=18
